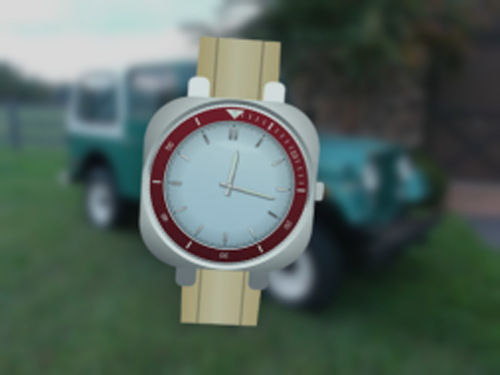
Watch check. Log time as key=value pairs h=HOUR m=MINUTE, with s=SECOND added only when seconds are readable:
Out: h=12 m=17
